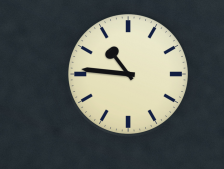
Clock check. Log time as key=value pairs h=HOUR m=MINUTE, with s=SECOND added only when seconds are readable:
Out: h=10 m=46
